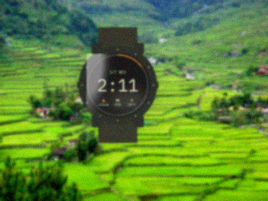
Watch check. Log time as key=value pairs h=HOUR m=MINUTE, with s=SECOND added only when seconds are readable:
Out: h=2 m=11
